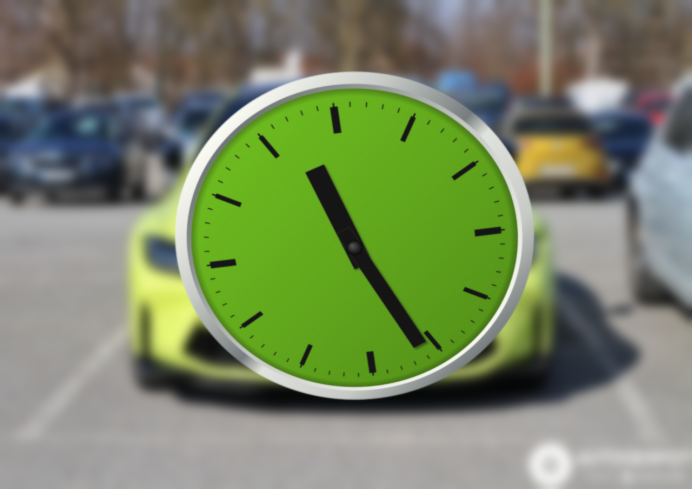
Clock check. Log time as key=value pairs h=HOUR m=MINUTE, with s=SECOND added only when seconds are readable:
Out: h=11 m=26
